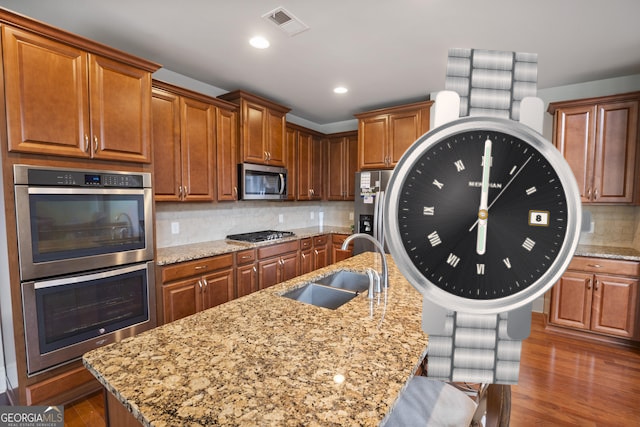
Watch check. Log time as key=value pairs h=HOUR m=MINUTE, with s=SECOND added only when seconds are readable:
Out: h=6 m=0 s=6
